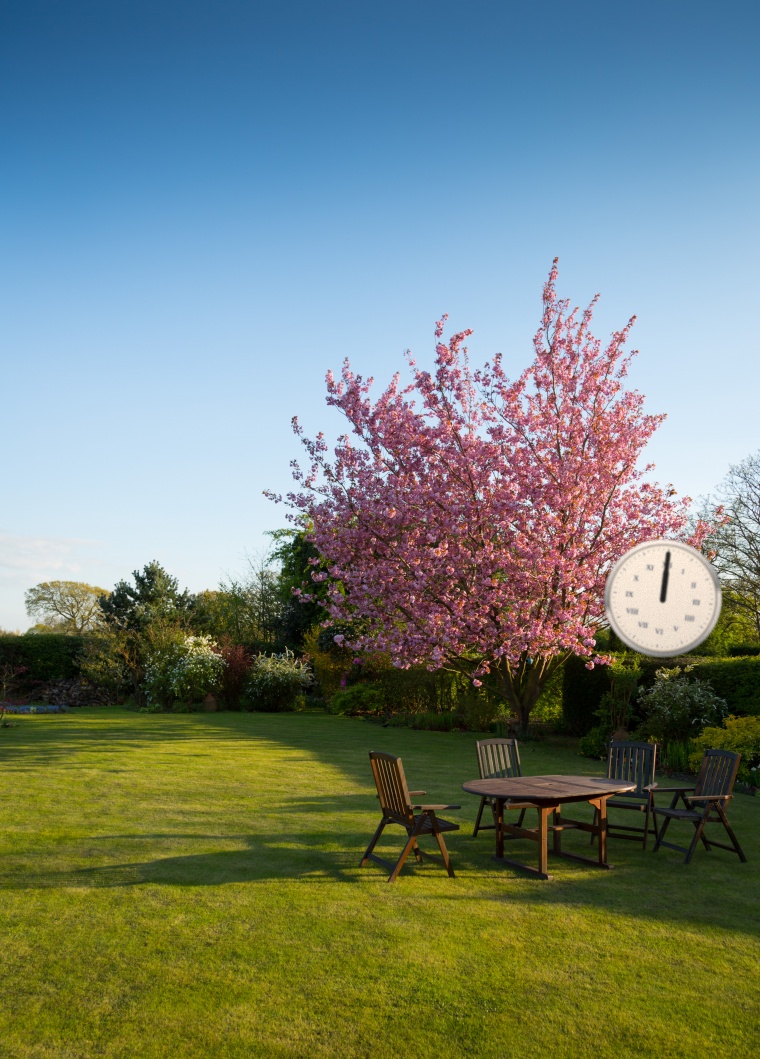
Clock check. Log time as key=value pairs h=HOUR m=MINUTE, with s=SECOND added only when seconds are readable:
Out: h=12 m=0
